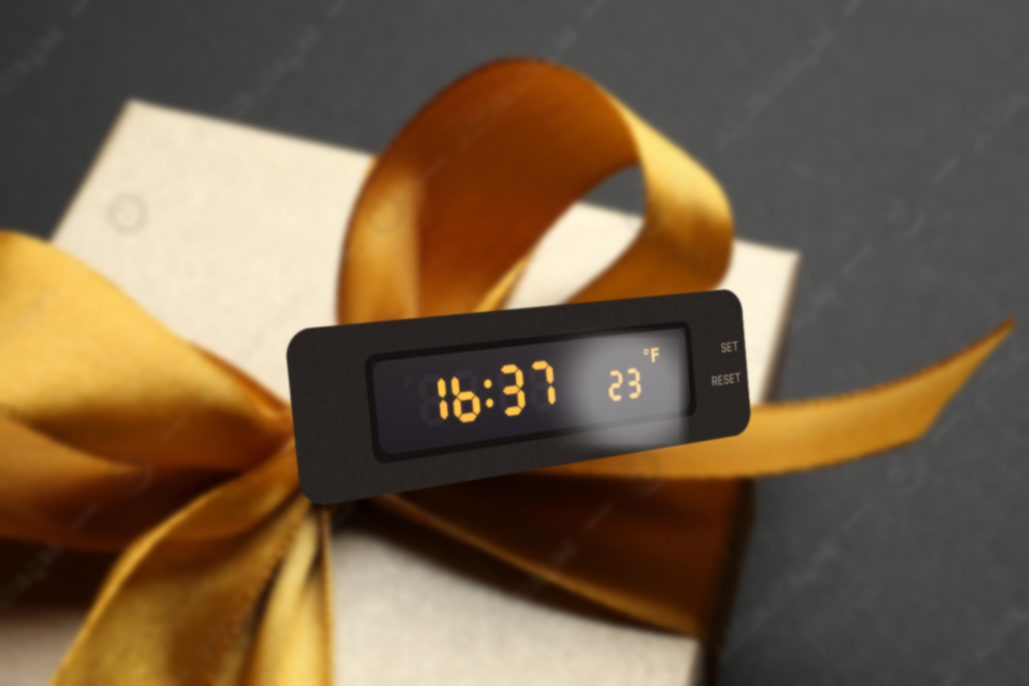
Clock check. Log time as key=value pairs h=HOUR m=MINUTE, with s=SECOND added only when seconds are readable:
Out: h=16 m=37
